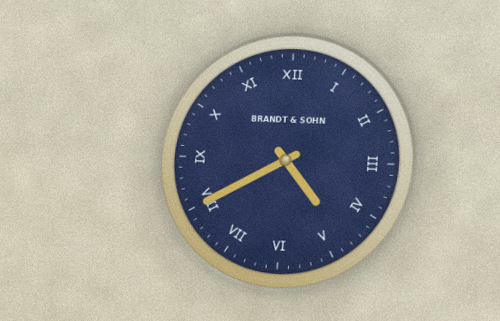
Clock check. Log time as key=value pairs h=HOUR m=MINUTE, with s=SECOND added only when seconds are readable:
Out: h=4 m=40
